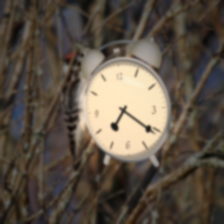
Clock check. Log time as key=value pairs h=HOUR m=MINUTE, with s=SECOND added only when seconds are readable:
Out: h=7 m=21
